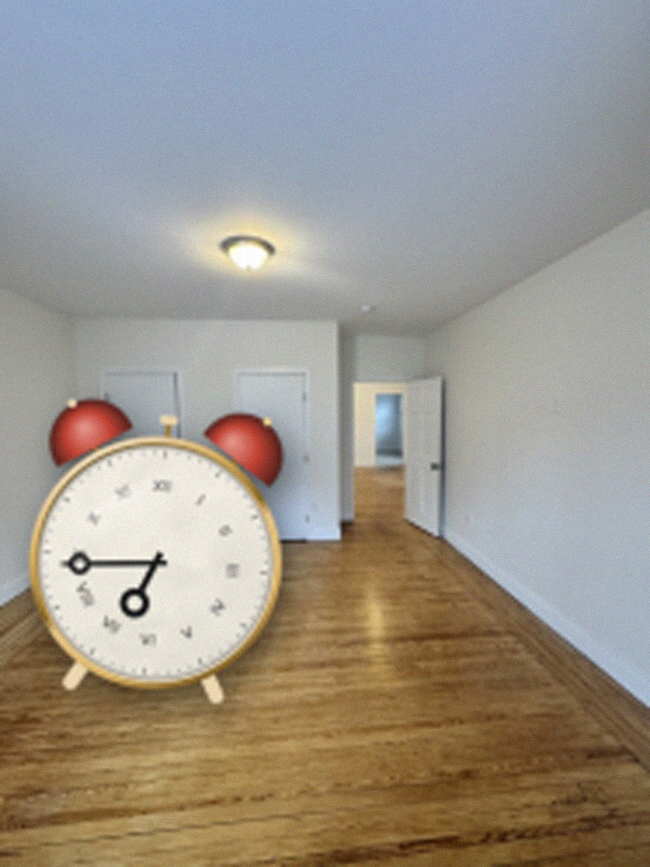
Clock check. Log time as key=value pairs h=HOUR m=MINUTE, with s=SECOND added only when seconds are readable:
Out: h=6 m=44
